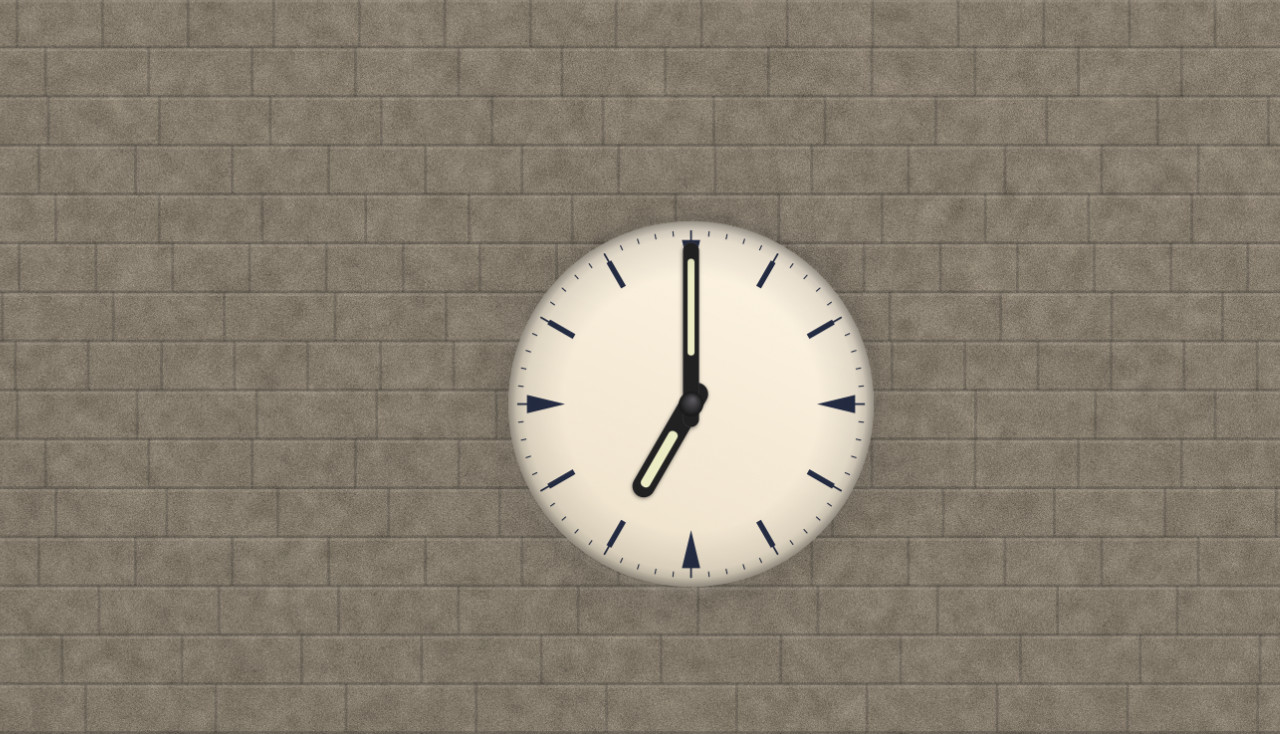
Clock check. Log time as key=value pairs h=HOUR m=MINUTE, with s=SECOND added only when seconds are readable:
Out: h=7 m=0
